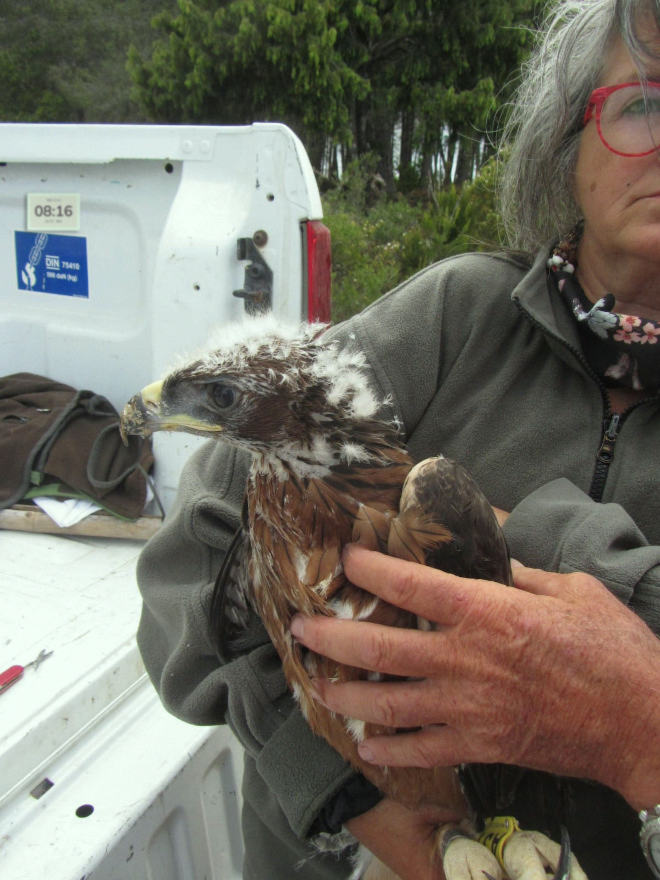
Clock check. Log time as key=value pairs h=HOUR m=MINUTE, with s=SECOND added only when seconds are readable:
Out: h=8 m=16
